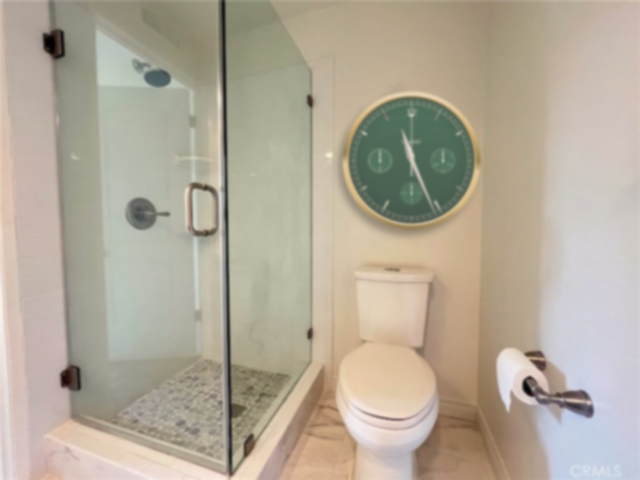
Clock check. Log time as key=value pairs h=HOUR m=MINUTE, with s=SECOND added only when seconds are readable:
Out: h=11 m=26
